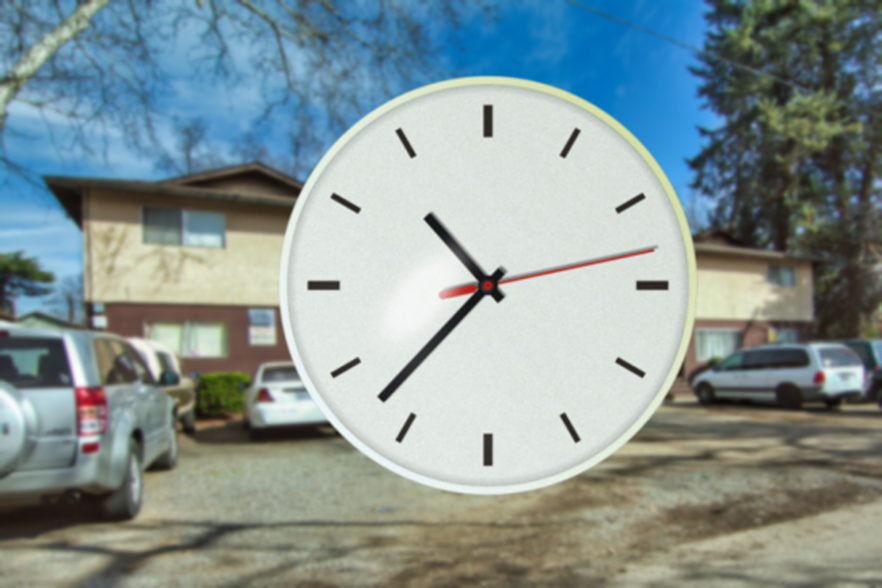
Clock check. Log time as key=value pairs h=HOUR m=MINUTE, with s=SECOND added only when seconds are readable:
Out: h=10 m=37 s=13
